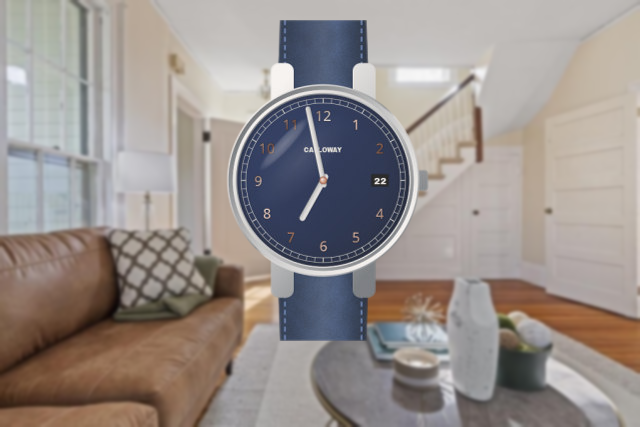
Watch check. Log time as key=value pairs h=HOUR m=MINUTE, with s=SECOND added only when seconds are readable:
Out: h=6 m=58
